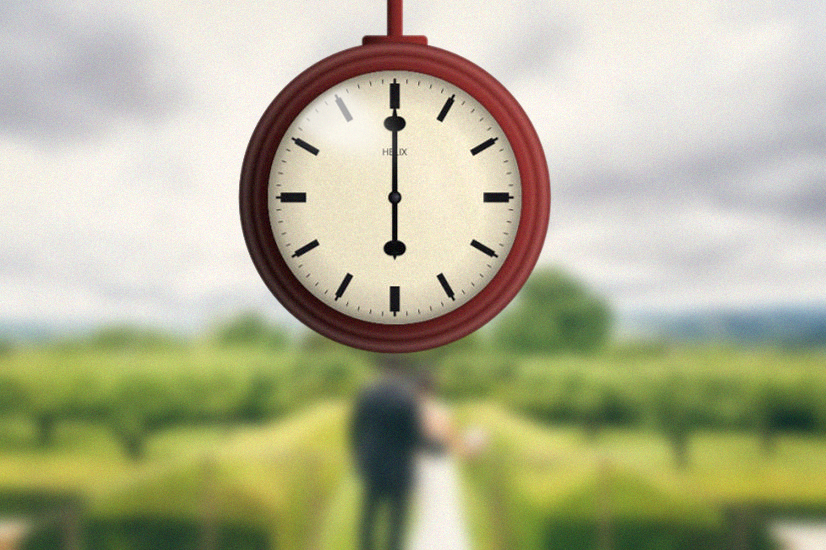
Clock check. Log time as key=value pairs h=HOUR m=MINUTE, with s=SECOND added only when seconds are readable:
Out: h=6 m=0
